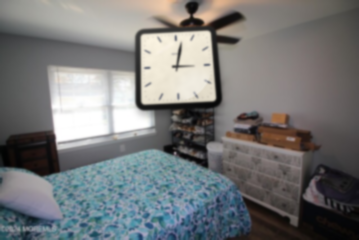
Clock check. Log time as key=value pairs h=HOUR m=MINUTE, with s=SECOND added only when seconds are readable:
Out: h=3 m=2
